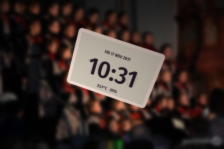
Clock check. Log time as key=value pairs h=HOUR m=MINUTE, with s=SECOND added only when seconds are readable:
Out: h=10 m=31
